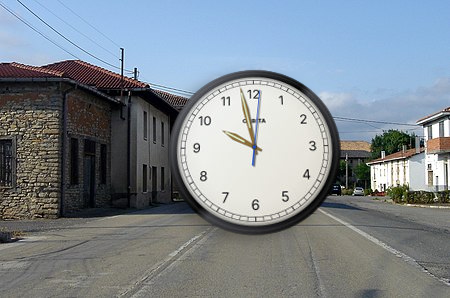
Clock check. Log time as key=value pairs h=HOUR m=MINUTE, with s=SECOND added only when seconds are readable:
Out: h=9 m=58 s=1
